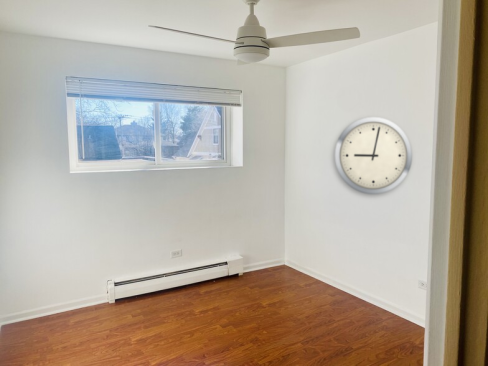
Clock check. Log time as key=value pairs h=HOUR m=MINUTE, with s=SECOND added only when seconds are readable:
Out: h=9 m=2
